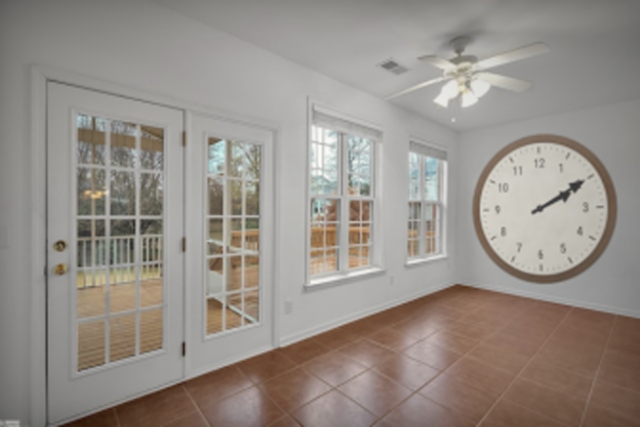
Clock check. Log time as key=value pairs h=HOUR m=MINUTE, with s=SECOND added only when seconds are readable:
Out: h=2 m=10
